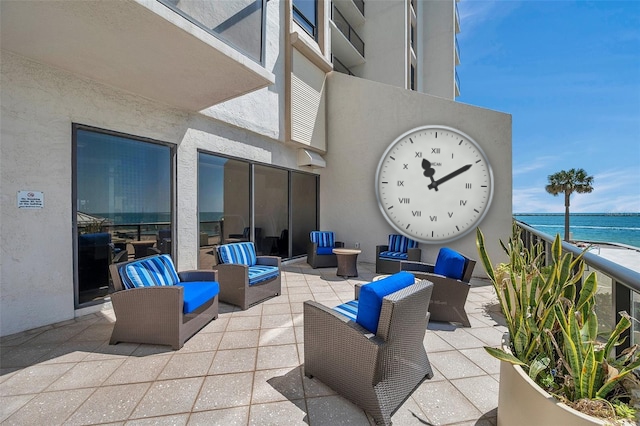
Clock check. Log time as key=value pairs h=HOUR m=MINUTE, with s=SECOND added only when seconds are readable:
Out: h=11 m=10
